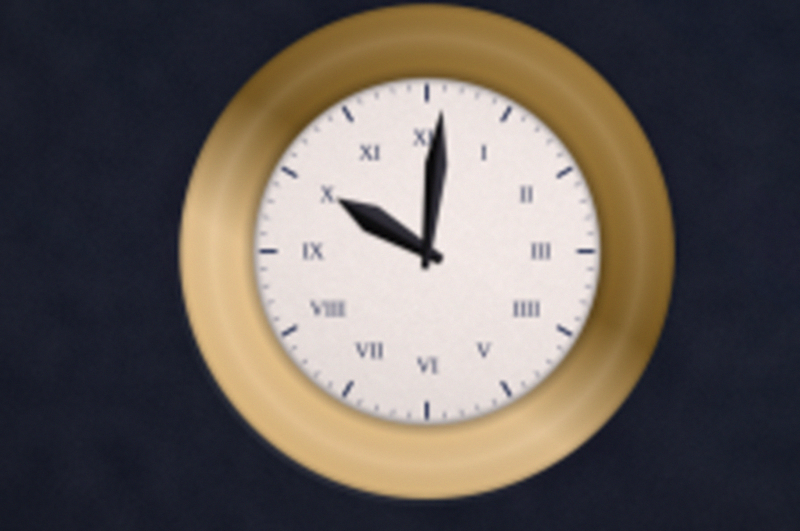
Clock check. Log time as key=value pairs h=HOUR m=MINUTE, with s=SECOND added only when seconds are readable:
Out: h=10 m=1
